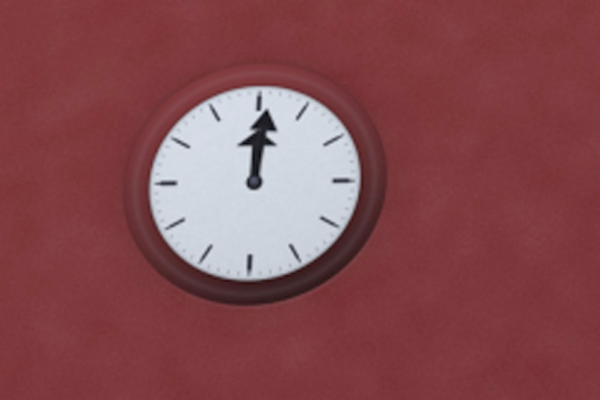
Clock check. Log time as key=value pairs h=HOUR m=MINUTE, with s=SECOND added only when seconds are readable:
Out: h=12 m=1
